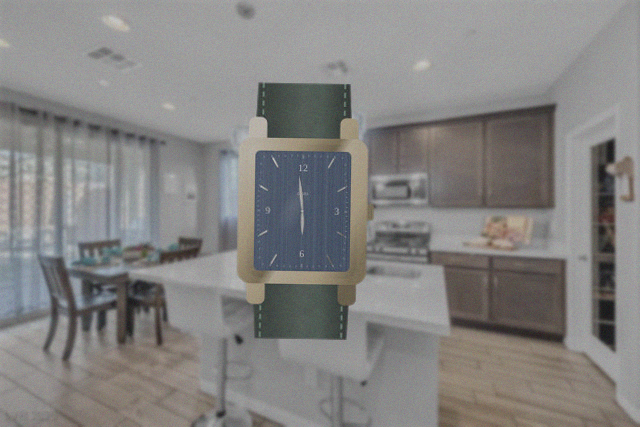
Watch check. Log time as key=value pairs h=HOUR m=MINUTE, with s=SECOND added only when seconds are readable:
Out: h=5 m=59
